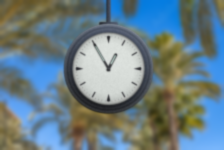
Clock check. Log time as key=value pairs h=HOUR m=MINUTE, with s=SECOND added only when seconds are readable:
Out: h=12 m=55
